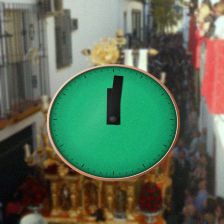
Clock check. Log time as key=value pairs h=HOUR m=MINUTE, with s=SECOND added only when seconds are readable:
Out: h=12 m=1
